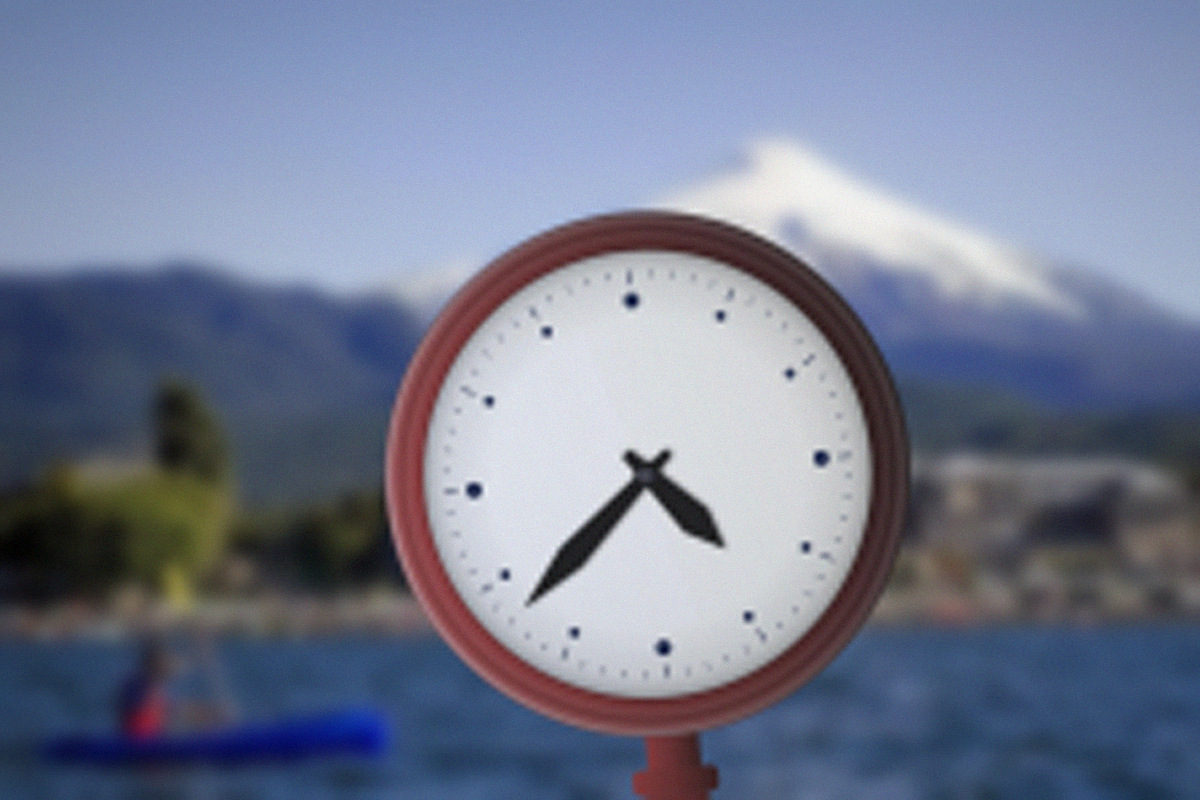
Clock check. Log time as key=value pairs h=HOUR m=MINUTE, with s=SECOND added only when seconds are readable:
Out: h=4 m=38
